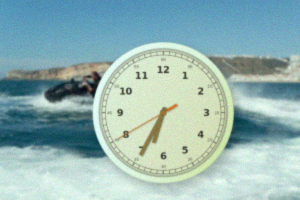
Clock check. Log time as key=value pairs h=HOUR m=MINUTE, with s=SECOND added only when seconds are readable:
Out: h=6 m=34 s=40
